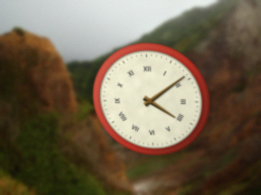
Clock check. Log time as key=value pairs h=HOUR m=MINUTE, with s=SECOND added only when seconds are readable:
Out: h=4 m=9
